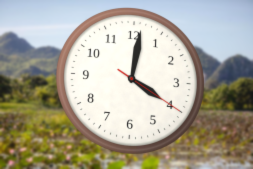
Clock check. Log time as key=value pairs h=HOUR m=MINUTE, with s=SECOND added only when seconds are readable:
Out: h=4 m=1 s=20
